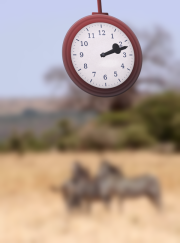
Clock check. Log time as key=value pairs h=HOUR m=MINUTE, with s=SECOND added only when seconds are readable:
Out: h=2 m=12
